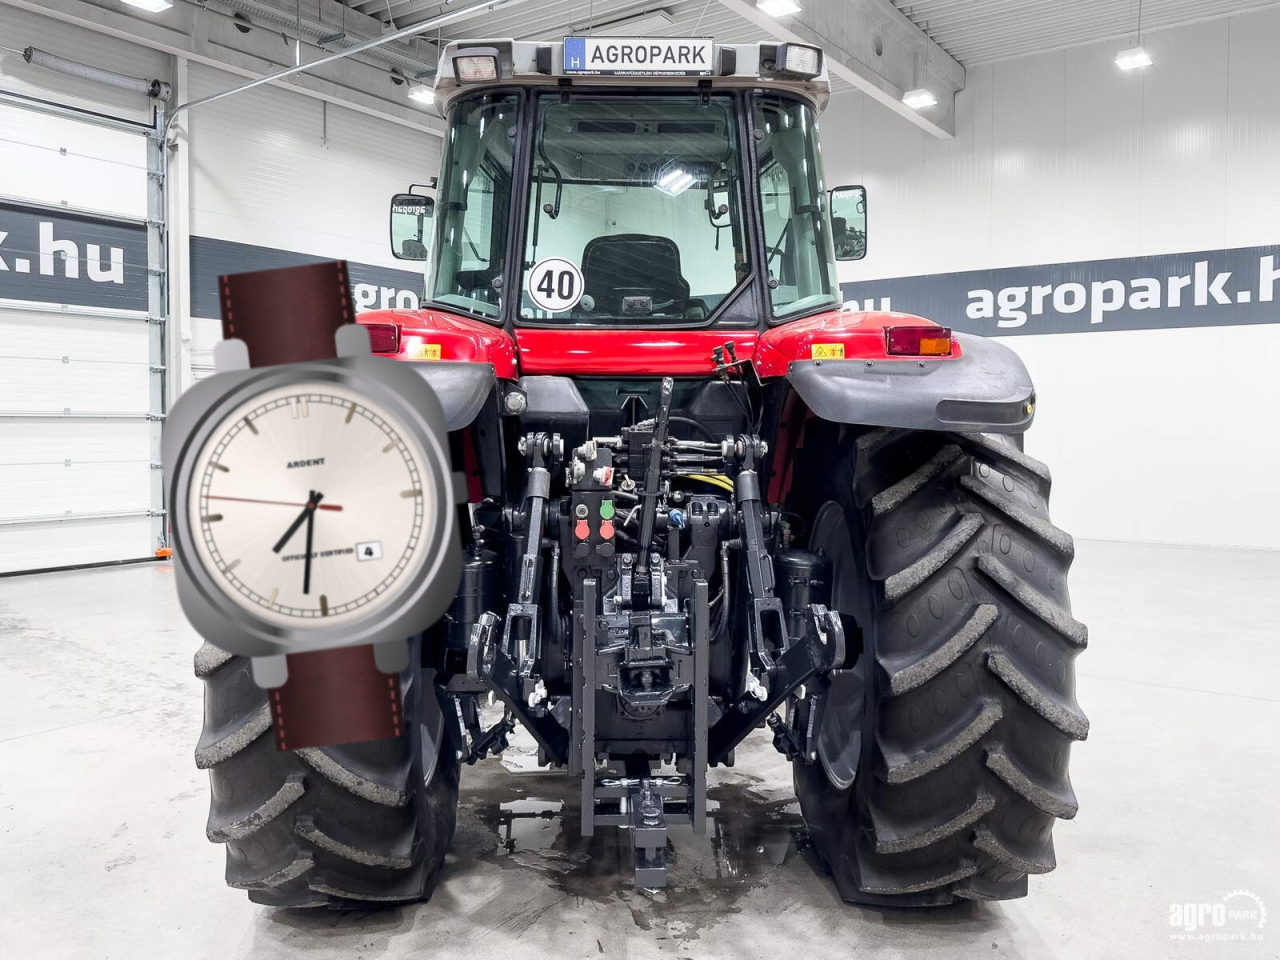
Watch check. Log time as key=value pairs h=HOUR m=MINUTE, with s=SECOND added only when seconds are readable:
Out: h=7 m=31 s=47
